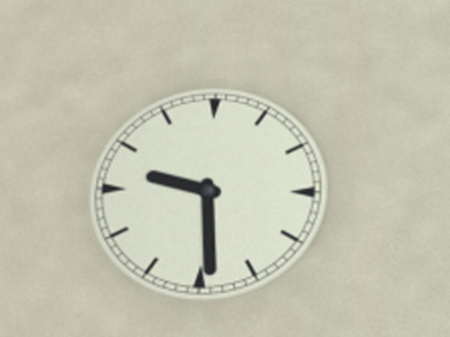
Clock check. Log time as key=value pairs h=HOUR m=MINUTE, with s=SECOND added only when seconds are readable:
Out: h=9 m=29
